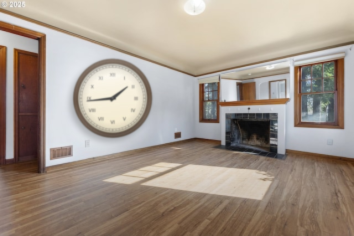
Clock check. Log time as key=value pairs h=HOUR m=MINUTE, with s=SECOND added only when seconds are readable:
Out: h=1 m=44
